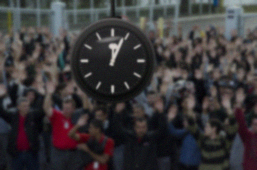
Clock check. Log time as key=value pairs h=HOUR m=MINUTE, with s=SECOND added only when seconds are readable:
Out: h=12 m=4
